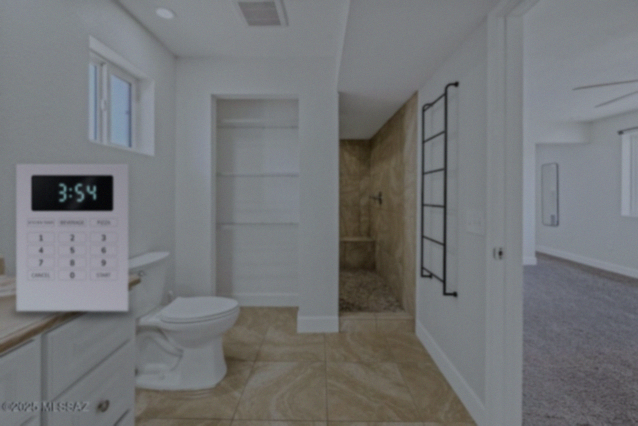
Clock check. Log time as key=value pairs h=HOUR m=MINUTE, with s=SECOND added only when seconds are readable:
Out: h=3 m=54
